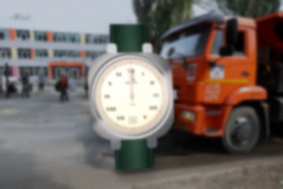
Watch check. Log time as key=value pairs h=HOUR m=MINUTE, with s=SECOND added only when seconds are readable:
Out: h=12 m=0
